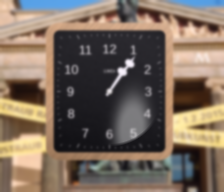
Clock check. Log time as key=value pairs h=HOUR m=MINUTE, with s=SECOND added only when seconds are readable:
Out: h=1 m=6
